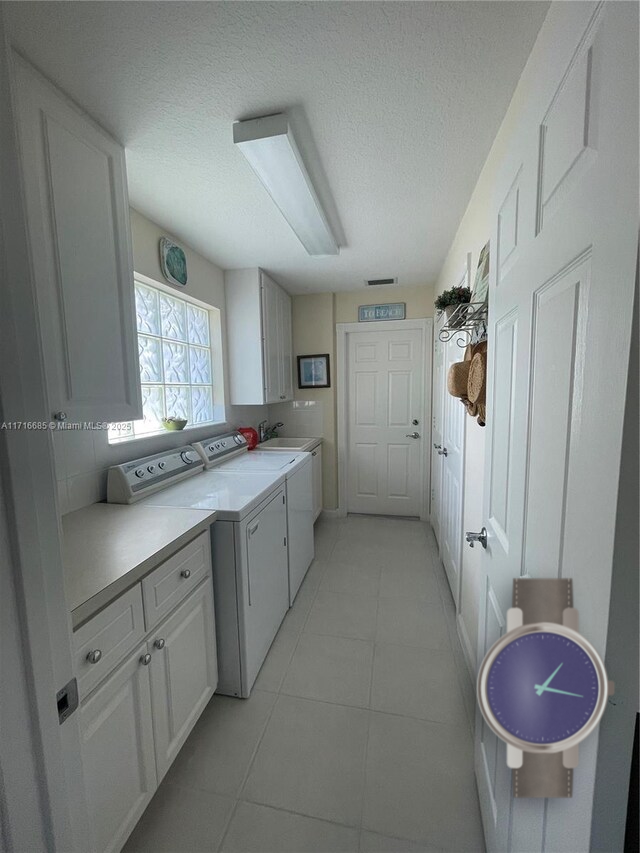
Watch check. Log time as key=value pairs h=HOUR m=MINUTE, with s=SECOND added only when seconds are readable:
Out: h=1 m=17
